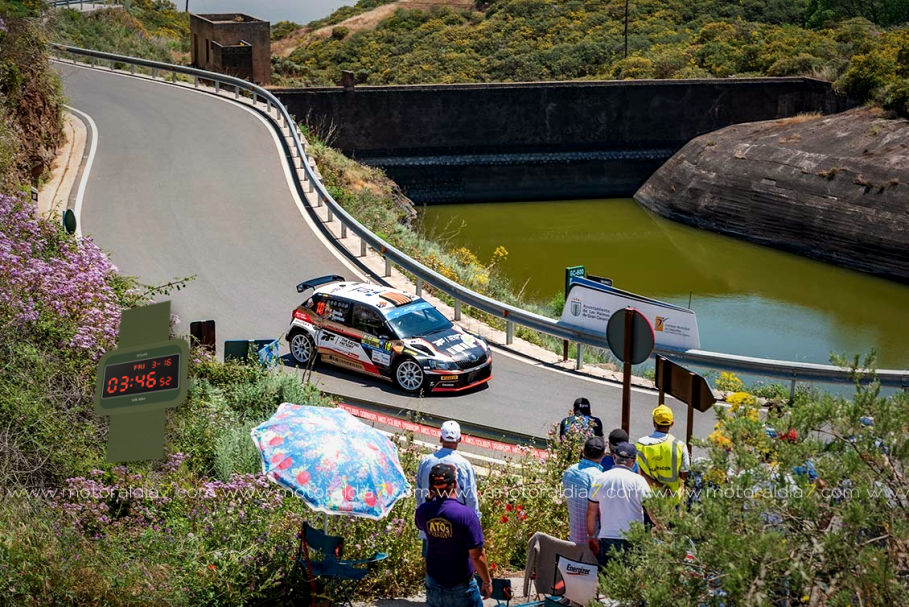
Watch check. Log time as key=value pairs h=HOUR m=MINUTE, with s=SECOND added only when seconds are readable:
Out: h=3 m=46 s=52
